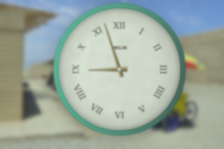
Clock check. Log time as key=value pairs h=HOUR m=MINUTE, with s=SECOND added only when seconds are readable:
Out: h=8 m=57
